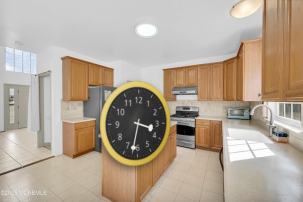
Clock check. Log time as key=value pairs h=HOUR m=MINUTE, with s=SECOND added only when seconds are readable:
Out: h=3 m=32
